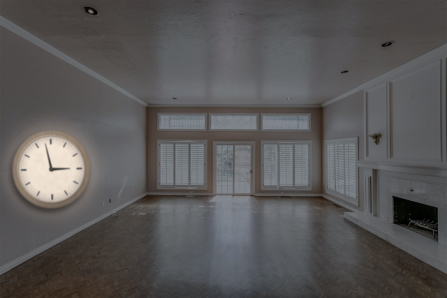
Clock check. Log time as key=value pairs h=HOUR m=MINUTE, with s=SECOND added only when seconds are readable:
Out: h=2 m=58
